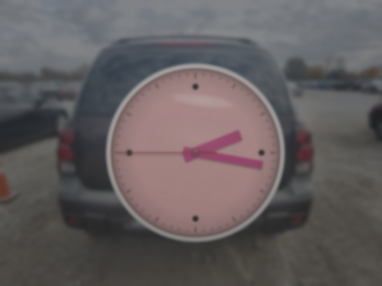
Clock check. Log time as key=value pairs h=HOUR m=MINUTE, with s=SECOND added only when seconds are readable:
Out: h=2 m=16 s=45
